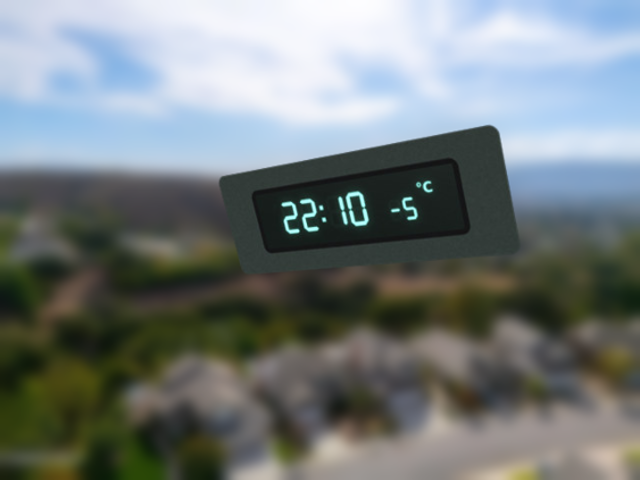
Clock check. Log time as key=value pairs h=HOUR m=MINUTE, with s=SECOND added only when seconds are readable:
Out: h=22 m=10
